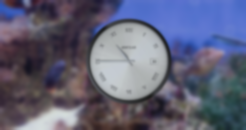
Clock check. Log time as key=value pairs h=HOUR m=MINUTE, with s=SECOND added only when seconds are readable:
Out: h=10 m=45
